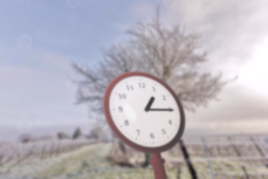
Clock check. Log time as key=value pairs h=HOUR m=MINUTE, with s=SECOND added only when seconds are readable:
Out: h=1 m=15
